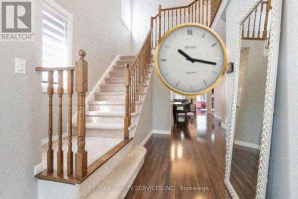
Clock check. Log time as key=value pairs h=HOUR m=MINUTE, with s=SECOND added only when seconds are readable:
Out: h=10 m=17
